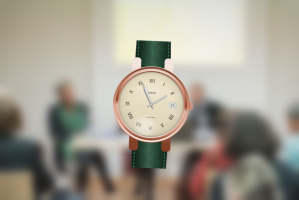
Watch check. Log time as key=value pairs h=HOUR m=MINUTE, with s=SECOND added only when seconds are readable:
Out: h=1 m=56
